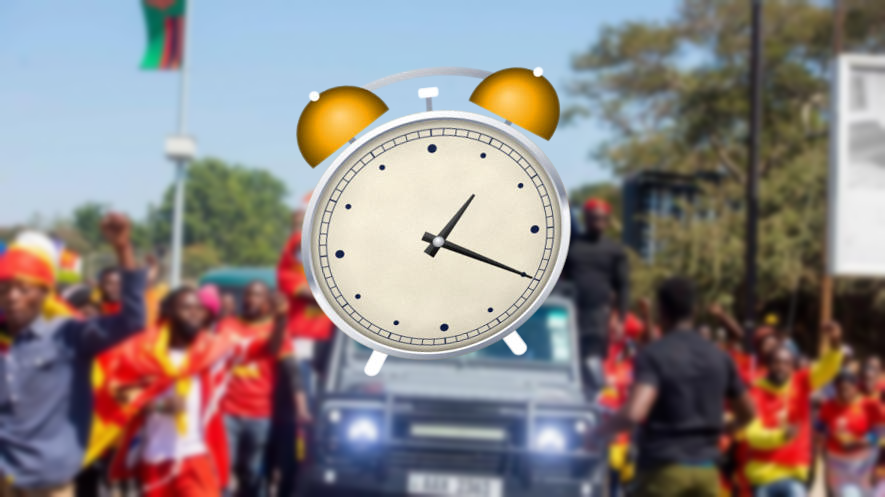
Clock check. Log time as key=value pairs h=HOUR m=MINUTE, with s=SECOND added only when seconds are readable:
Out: h=1 m=20
